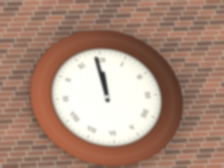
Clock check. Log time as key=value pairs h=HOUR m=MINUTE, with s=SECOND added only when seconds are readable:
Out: h=11 m=59
